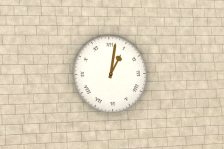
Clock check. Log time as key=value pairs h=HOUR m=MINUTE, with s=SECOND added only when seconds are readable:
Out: h=1 m=2
